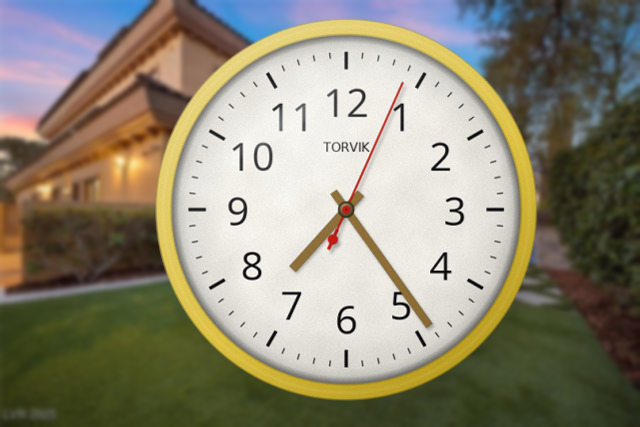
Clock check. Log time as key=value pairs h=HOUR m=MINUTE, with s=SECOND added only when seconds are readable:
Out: h=7 m=24 s=4
